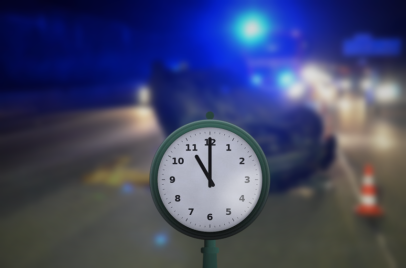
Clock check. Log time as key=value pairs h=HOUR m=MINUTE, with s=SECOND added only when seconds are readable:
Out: h=11 m=0
